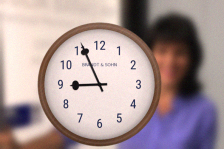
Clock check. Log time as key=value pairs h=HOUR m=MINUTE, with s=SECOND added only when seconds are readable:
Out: h=8 m=56
